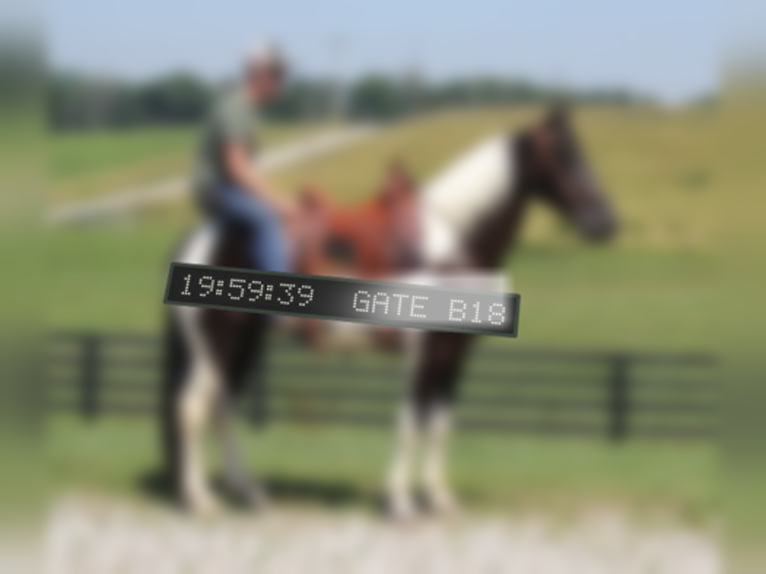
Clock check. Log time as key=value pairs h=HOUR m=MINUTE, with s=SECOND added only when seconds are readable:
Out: h=19 m=59 s=39
